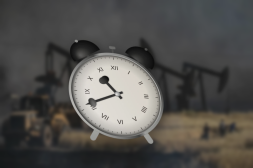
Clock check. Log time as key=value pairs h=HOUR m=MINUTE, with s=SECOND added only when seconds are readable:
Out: h=10 m=41
